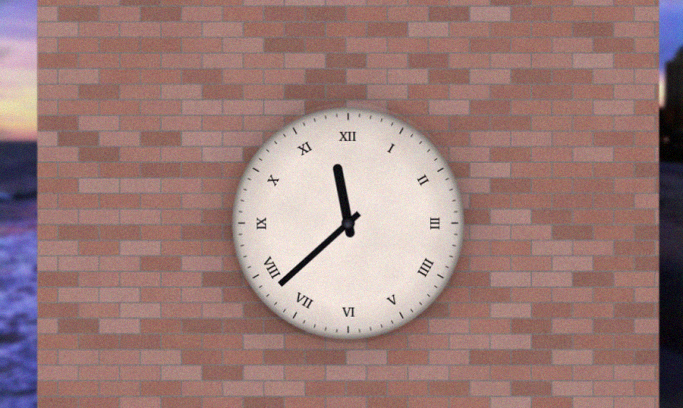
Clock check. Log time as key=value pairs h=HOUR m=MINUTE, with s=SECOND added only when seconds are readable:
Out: h=11 m=38
